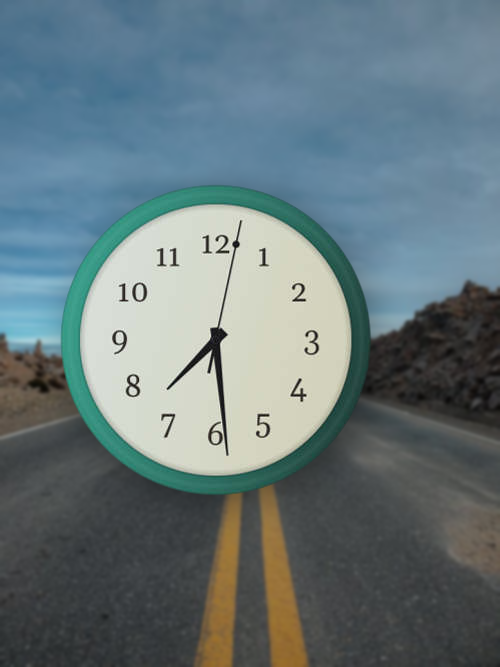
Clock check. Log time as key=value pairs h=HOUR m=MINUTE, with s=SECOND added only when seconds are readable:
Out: h=7 m=29 s=2
